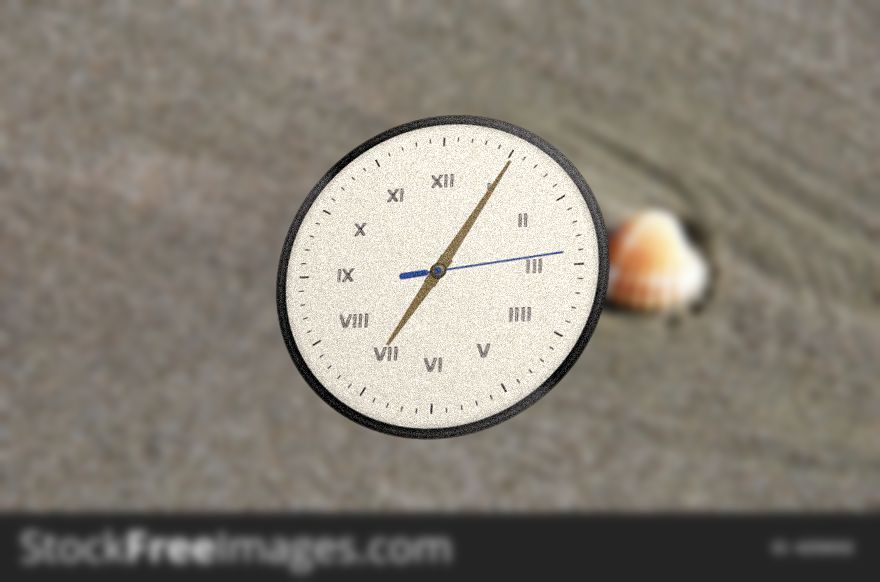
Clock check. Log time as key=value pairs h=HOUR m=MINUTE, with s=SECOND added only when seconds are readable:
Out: h=7 m=5 s=14
